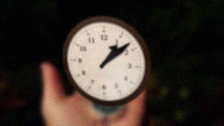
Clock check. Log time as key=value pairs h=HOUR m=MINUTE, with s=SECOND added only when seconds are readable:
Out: h=1 m=8
